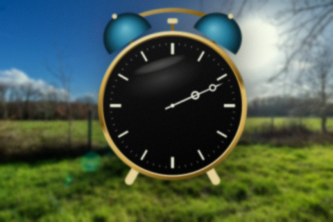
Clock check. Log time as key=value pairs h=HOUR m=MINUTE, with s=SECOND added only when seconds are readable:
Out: h=2 m=11
